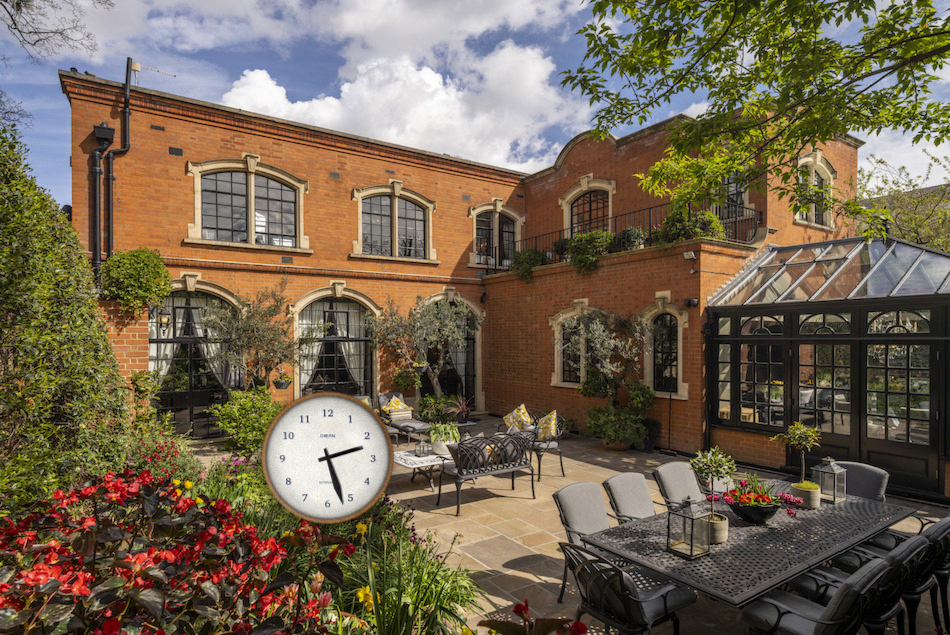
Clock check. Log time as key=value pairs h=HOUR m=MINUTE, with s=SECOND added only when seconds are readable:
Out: h=2 m=27
